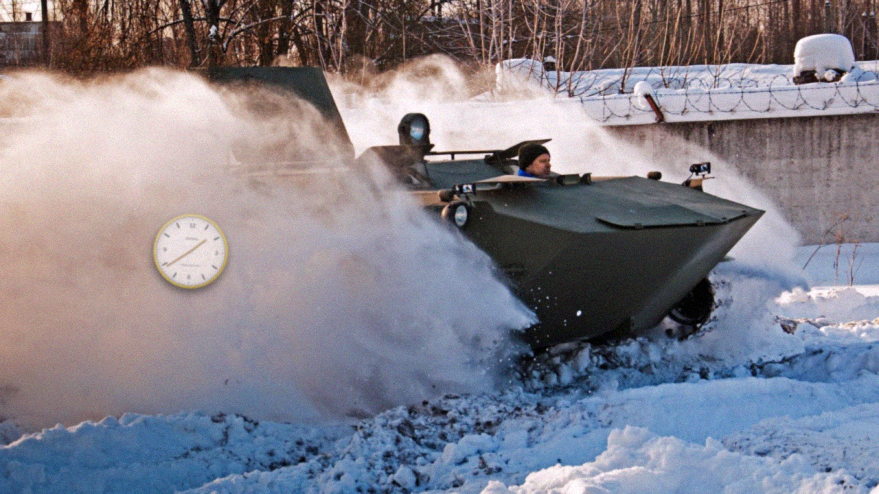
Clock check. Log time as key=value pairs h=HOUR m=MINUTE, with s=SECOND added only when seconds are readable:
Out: h=1 m=39
